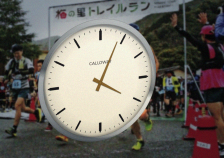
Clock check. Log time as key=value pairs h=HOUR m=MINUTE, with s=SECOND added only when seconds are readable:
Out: h=4 m=4
